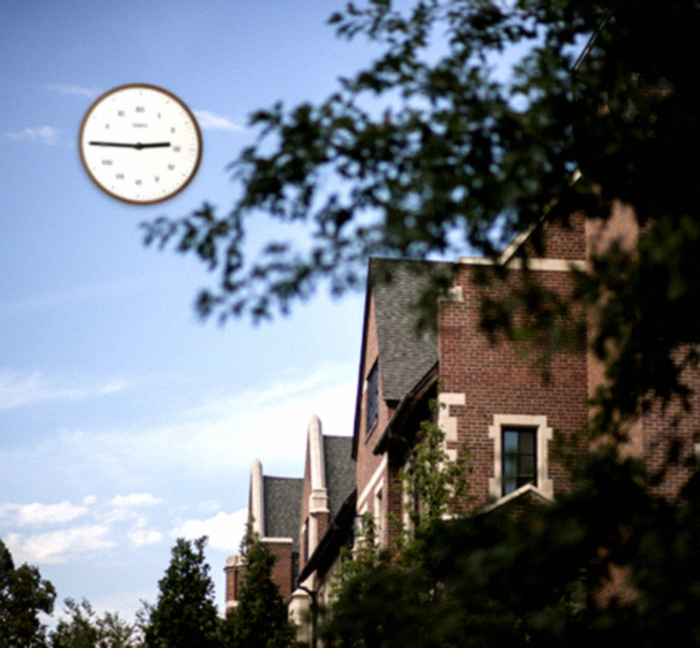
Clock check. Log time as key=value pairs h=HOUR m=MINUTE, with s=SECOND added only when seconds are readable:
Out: h=2 m=45
